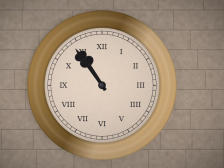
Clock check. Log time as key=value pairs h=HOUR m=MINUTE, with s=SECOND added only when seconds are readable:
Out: h=10 m=54
